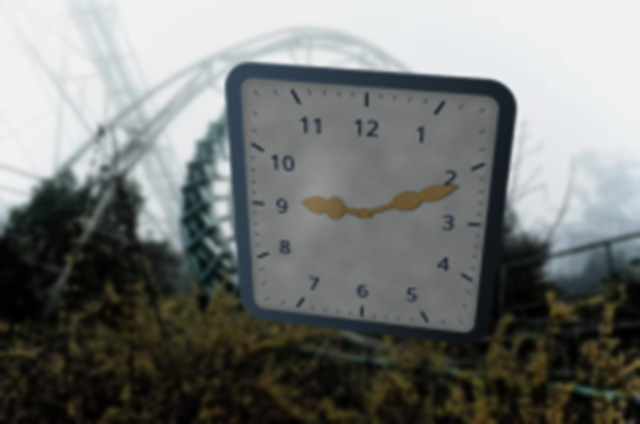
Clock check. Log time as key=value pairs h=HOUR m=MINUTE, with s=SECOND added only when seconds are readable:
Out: h=9 m=11
